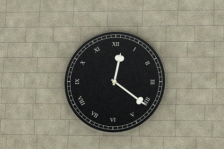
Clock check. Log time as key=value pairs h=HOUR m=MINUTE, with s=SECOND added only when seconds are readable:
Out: h=12 m=21
